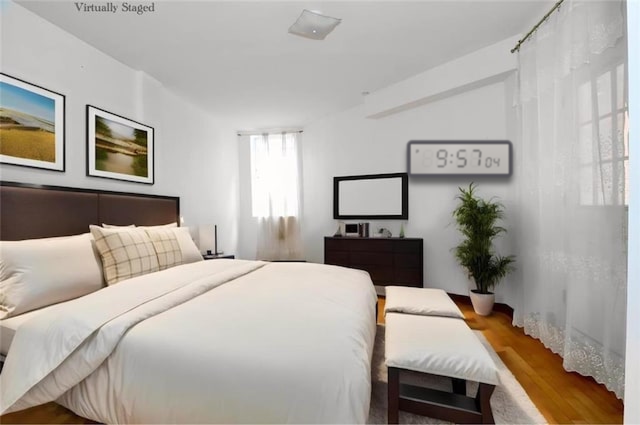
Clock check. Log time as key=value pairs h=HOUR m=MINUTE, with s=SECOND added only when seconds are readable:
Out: h=9 m=57 s=4
